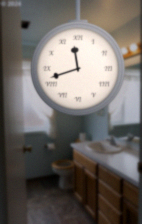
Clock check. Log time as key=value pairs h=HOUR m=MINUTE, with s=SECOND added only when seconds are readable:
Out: h=11 m=42
